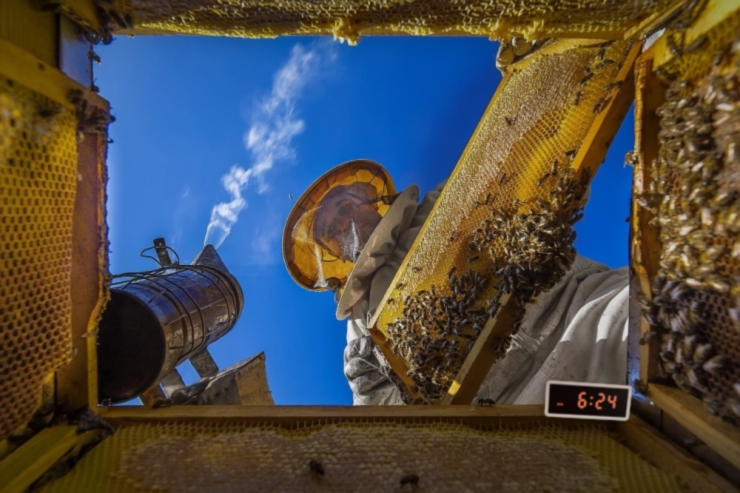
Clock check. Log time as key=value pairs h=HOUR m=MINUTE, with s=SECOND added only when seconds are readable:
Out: h=6 m=24
